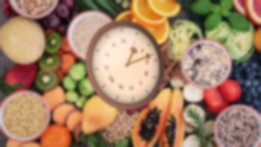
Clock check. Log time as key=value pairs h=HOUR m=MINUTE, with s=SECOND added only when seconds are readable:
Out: h=1 m=13
